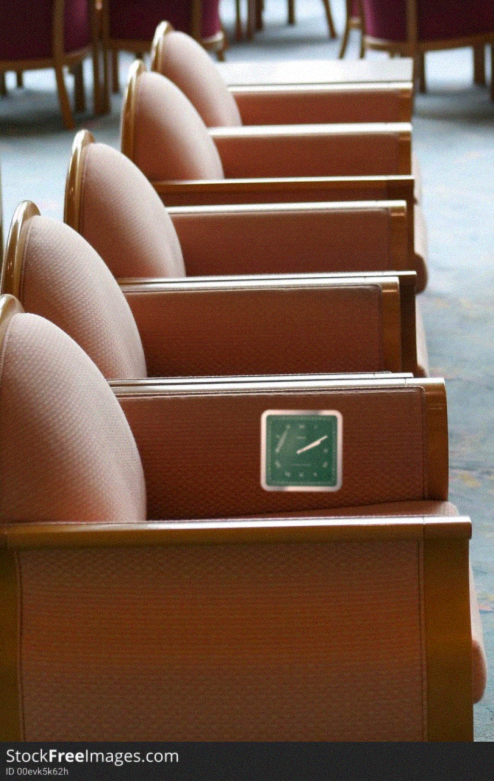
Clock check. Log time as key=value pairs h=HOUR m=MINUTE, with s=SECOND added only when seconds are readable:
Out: h=2 m=10
